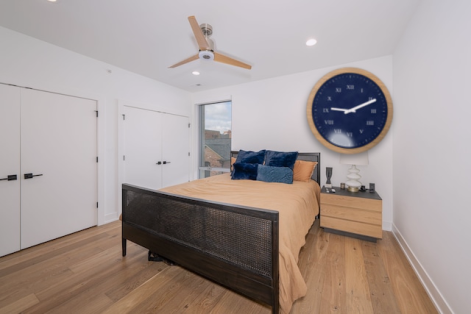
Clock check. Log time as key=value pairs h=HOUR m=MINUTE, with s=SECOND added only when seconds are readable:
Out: h=9 m=11
